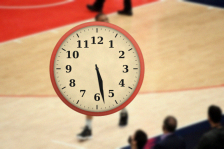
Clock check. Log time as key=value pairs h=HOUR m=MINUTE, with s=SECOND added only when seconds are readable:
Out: h=5 m=28
